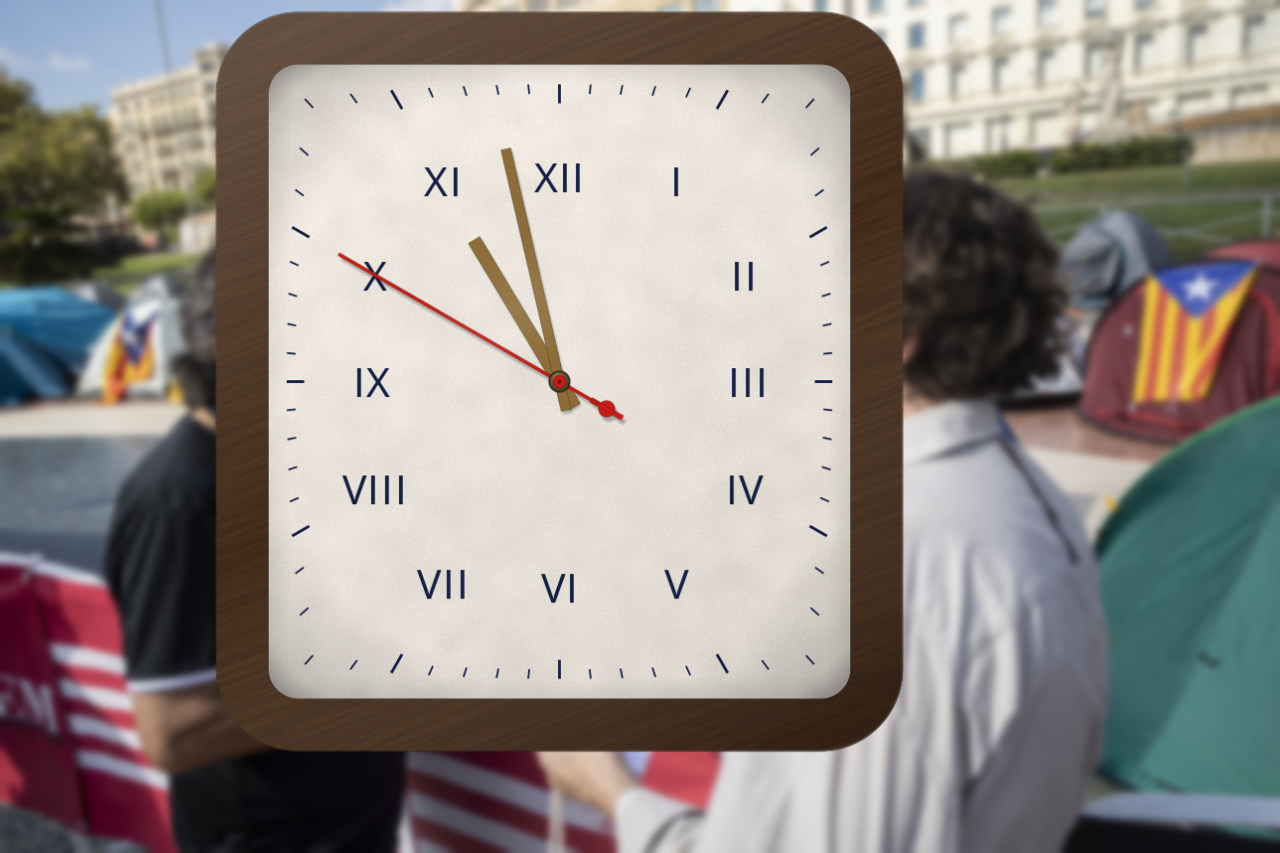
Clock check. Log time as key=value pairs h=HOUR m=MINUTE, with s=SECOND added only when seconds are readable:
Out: h=10 m=57 s=50
